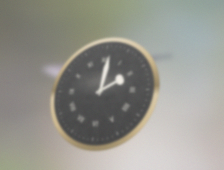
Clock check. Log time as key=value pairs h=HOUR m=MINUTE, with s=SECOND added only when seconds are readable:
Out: h=2 m=1
